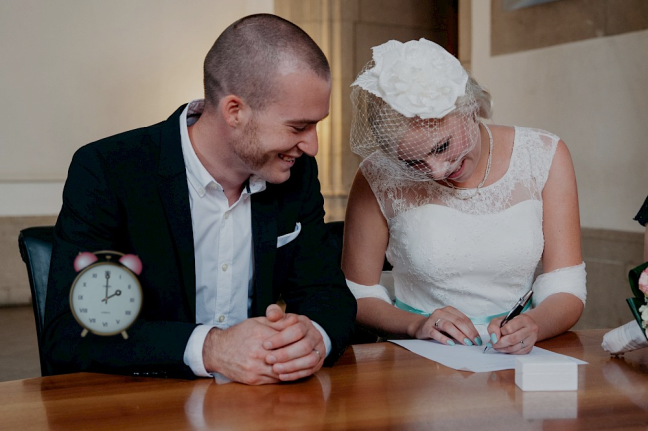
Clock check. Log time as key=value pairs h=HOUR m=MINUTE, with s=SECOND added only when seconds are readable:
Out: h=2 m=0
